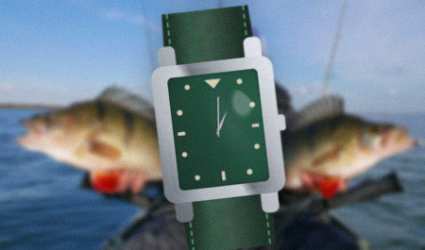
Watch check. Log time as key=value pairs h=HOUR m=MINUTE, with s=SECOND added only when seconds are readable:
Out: h=1 m=1
